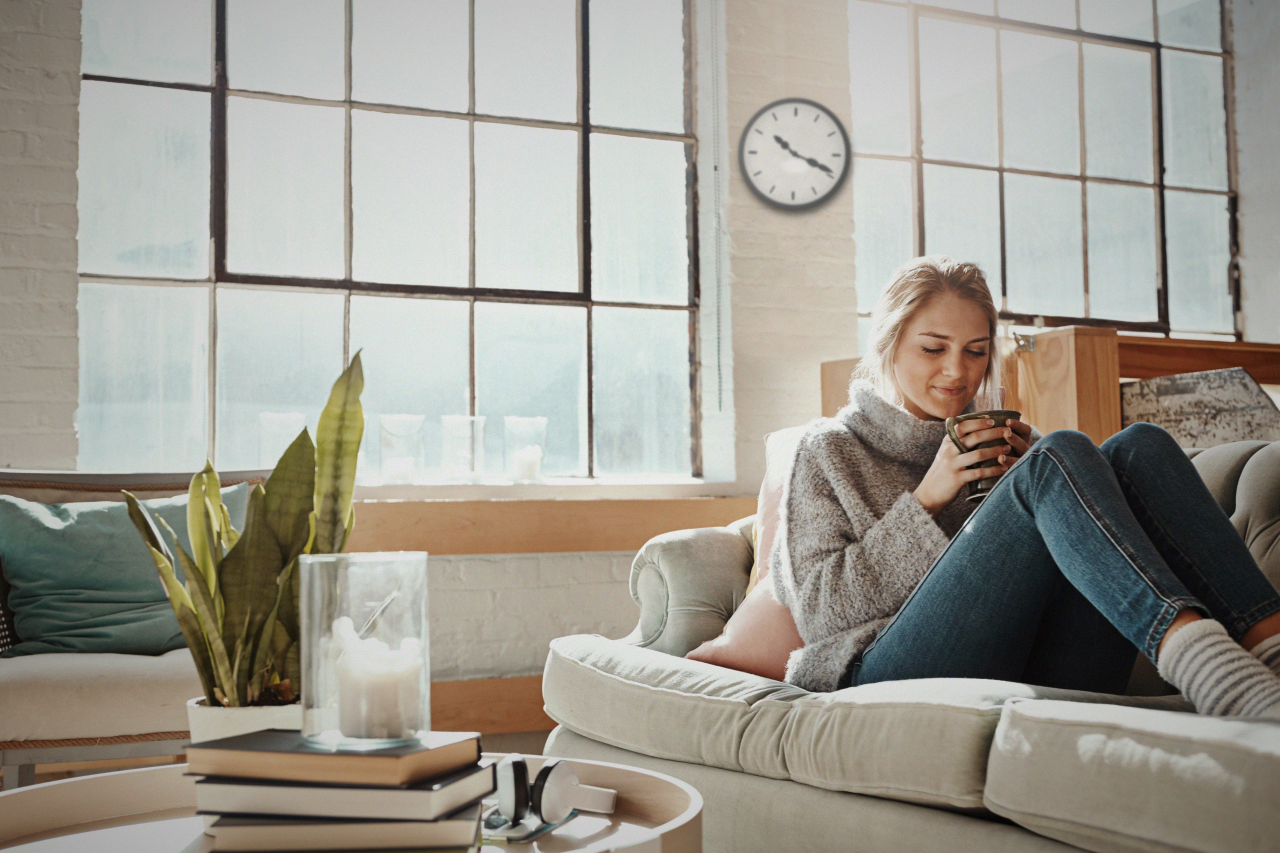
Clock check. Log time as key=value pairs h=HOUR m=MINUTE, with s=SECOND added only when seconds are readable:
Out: h=10 m=19
